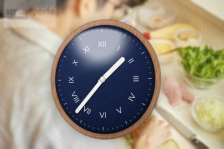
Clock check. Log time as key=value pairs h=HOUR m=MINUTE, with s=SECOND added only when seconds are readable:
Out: h=1 m=37
